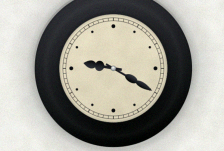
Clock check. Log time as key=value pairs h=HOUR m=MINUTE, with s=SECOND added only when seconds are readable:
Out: h=9 m=20
